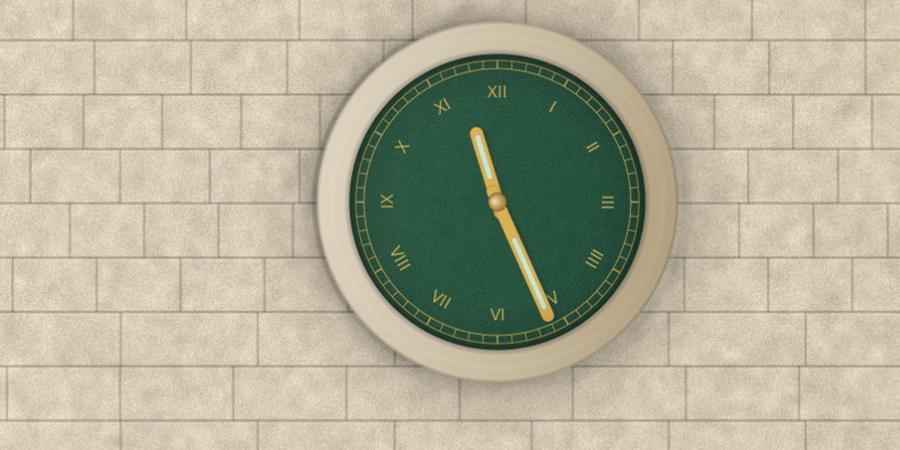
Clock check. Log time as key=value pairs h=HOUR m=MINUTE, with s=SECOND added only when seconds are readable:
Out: h=11 m=26
